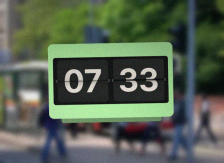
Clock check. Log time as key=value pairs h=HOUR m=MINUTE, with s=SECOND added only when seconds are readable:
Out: h=7 m=33
